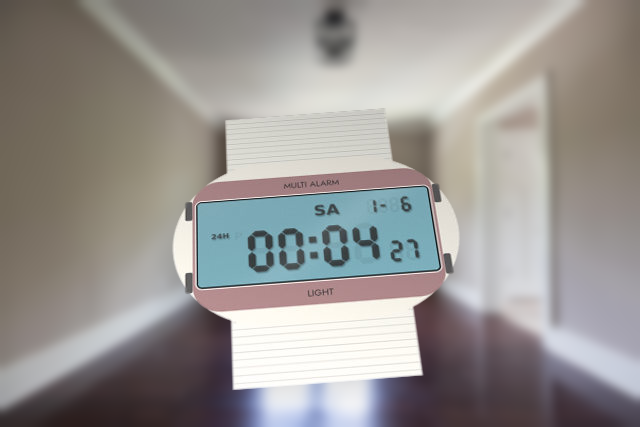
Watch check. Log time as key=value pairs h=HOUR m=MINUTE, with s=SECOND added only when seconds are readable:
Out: h=0 m=4 s=27
